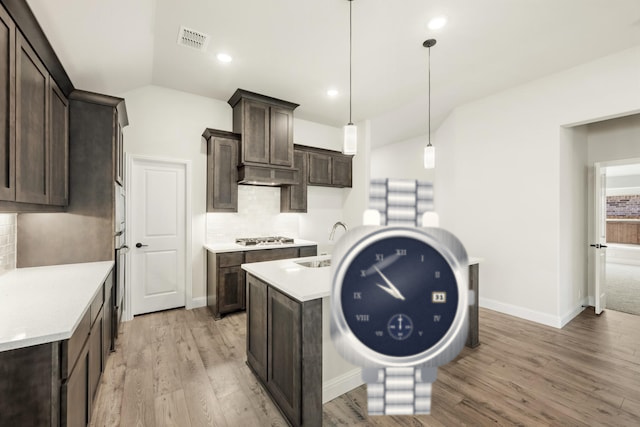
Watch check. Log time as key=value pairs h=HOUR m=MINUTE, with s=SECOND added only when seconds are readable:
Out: h=9 m=53
